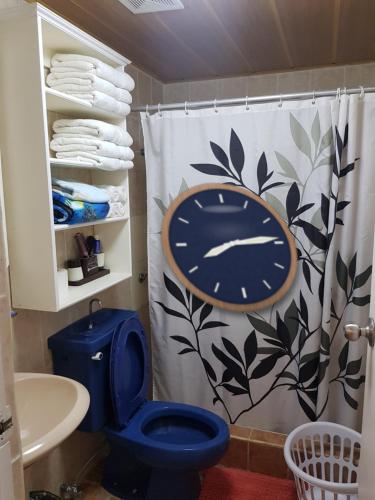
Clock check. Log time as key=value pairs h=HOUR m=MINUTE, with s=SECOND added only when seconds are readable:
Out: h=8 m=14
